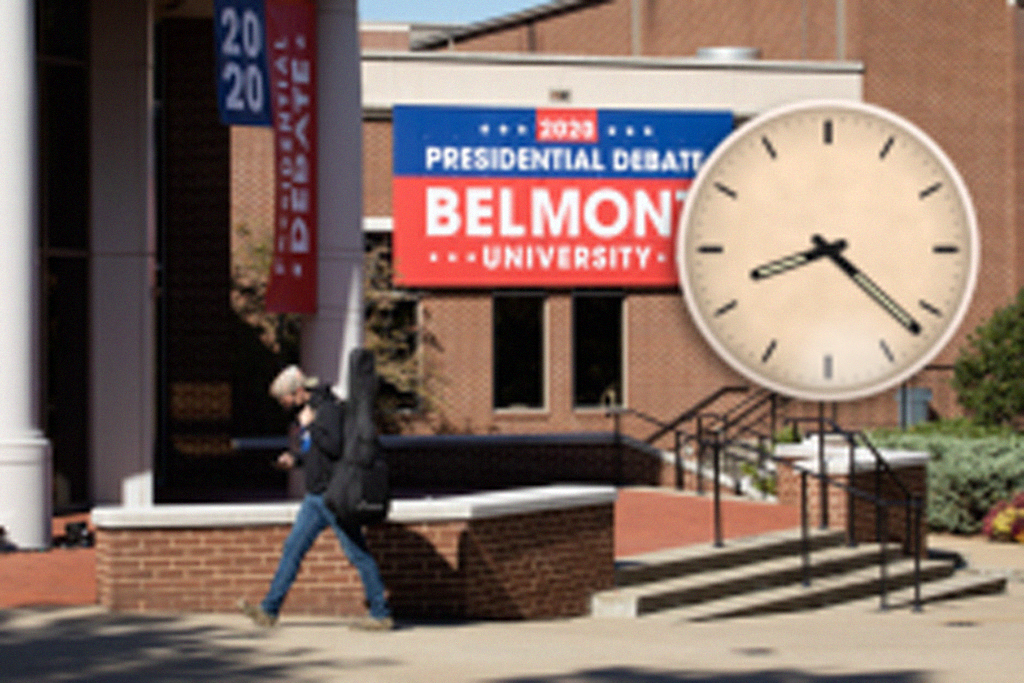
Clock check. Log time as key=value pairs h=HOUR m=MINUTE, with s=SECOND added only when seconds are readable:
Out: h=8 m=22
